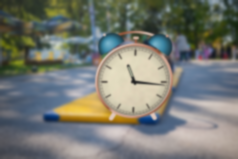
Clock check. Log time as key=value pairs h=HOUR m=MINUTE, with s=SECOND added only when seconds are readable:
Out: h=11 m=16
